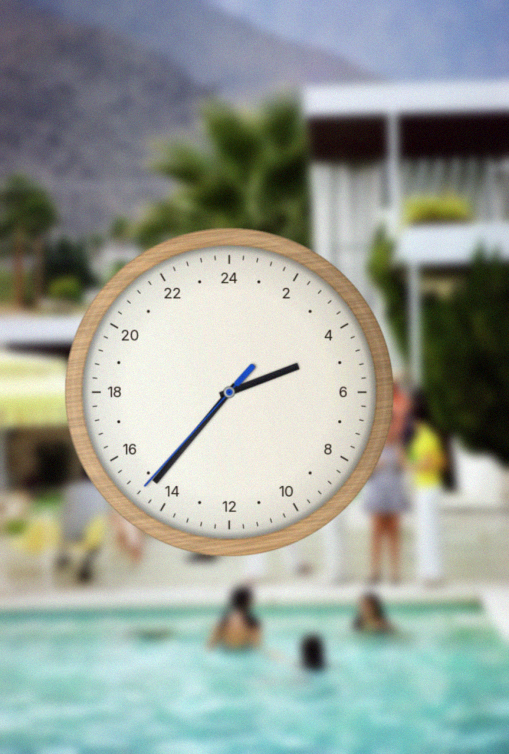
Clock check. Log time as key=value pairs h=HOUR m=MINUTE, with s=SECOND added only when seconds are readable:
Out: h=4 m=36 s=37
